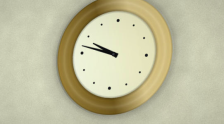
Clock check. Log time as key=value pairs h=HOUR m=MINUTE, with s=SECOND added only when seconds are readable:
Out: h=9 m=47
